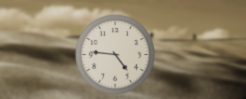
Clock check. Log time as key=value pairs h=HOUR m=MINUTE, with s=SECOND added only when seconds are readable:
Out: h=4 m=46
